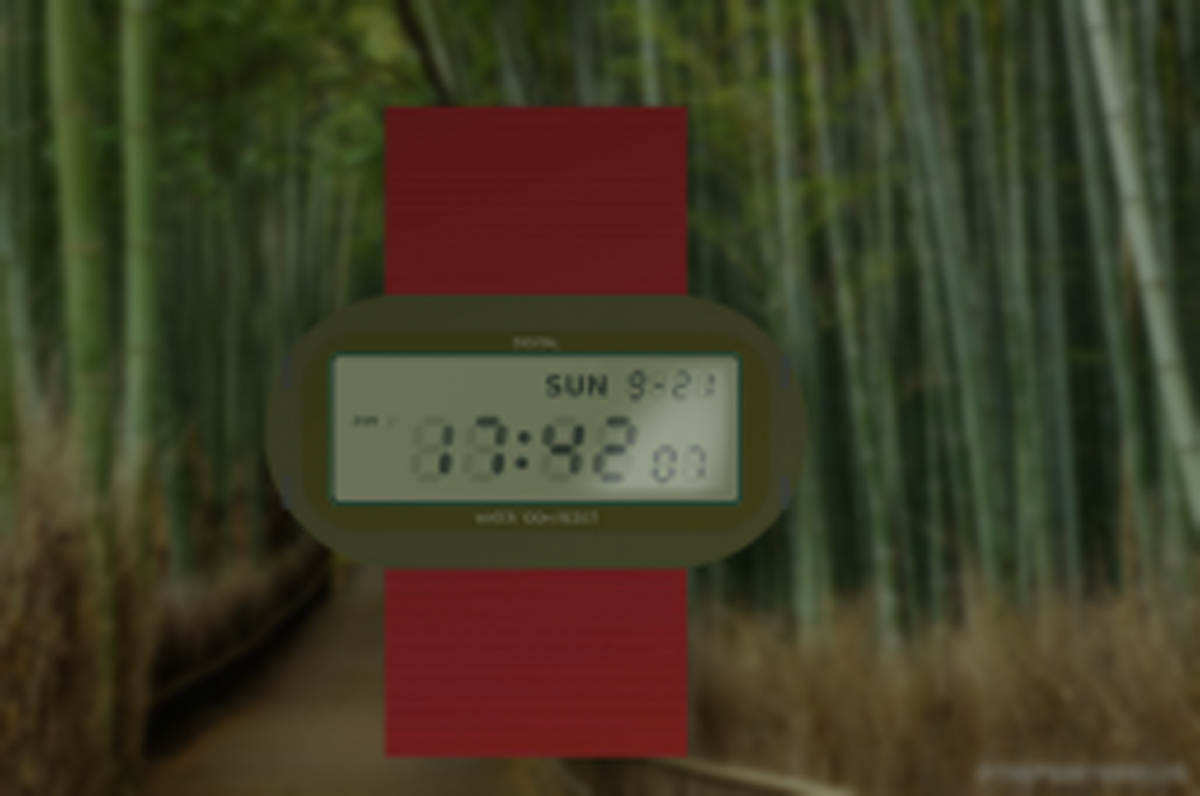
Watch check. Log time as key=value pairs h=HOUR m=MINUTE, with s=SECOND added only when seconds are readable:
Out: h=17 m=42 s=7
